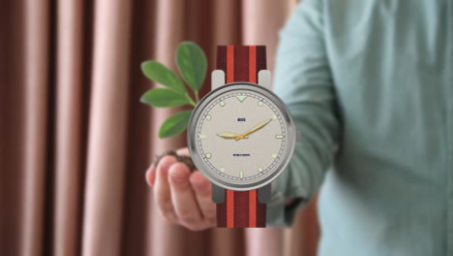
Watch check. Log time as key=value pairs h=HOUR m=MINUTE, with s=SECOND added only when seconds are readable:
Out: h=9 m=10
